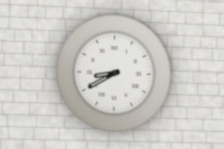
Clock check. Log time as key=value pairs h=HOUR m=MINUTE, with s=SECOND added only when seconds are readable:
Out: h=8 m=40
